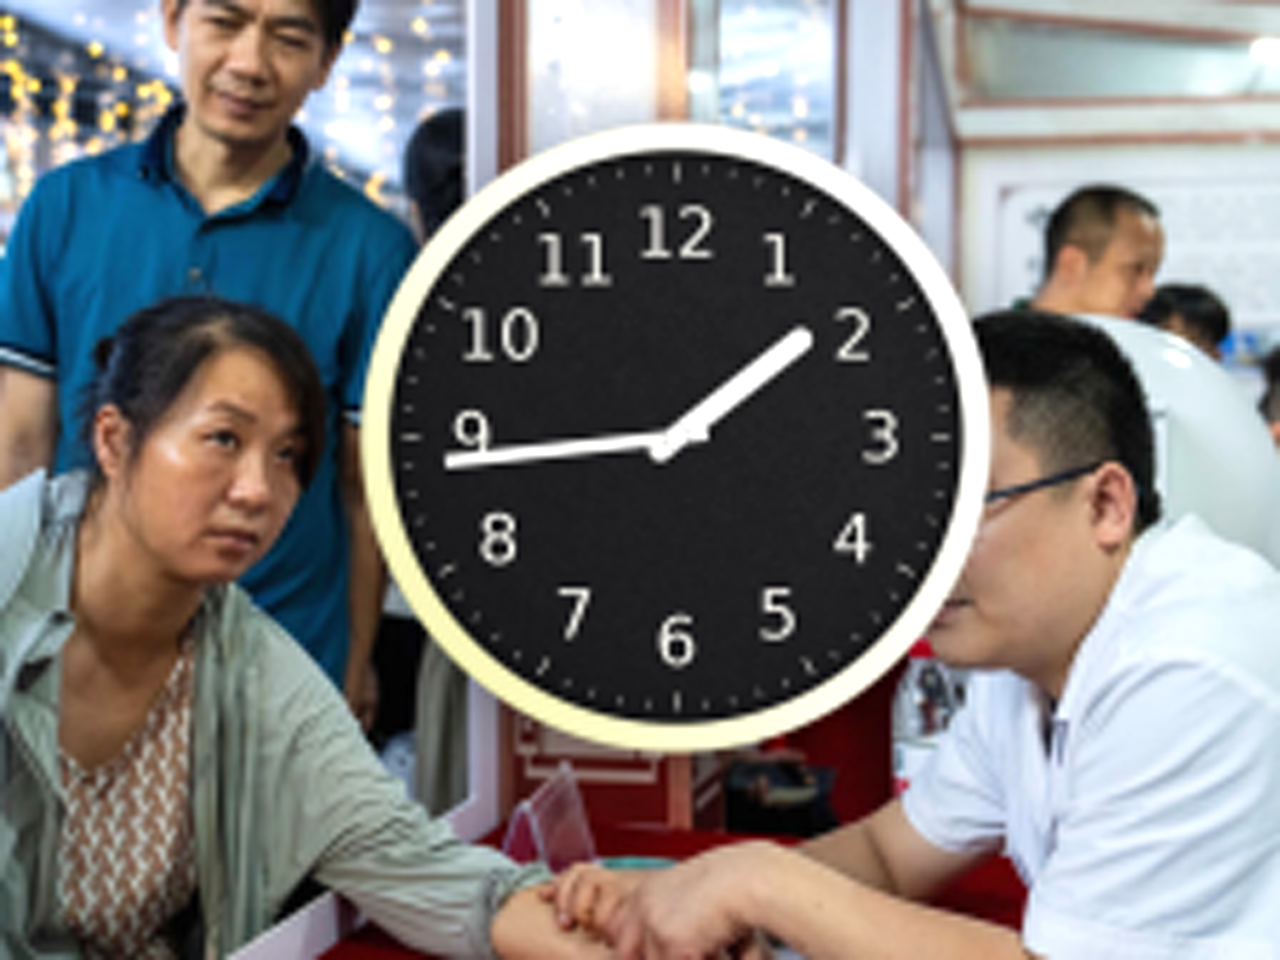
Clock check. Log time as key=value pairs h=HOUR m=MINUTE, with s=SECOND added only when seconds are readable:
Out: h=1 m=44
